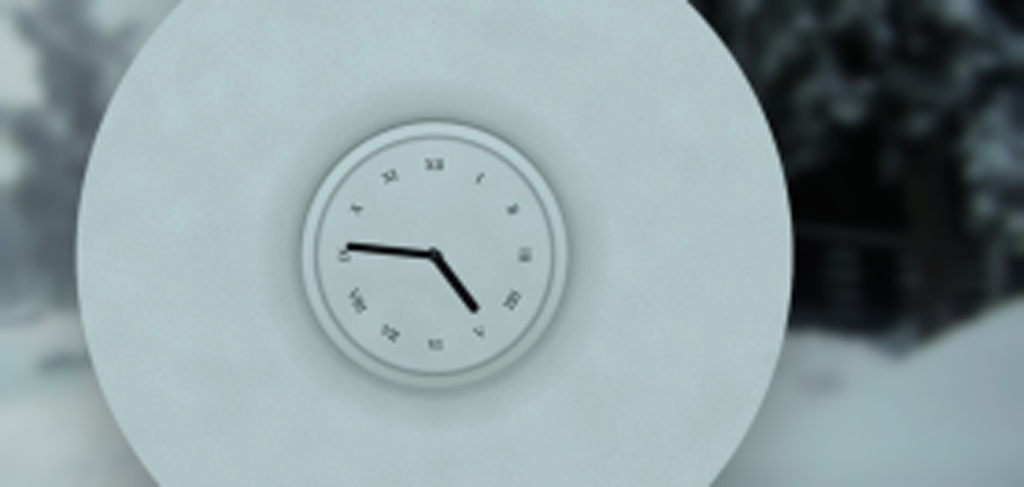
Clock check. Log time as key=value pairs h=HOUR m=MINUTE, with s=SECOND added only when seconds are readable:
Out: h=4 m=46
